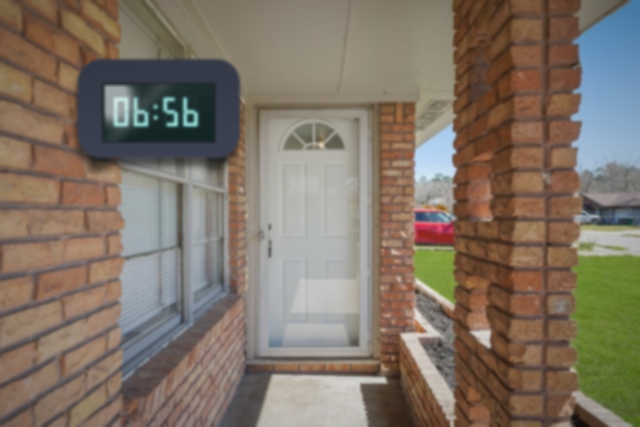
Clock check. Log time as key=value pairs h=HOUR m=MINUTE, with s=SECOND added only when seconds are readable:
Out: h=6 m=56
